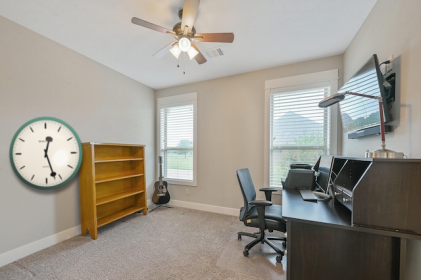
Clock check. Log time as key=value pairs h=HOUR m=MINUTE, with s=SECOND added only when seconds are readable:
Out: h=12 m=27
